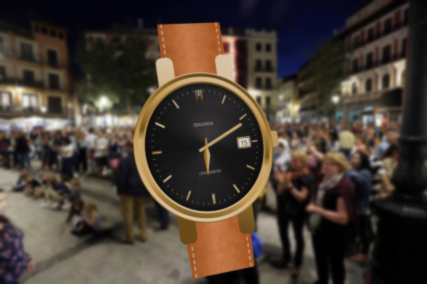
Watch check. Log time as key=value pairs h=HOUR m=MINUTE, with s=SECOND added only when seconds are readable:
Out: h=6 m=11
